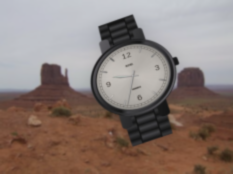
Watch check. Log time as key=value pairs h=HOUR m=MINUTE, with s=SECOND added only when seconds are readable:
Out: h=9 m=34
